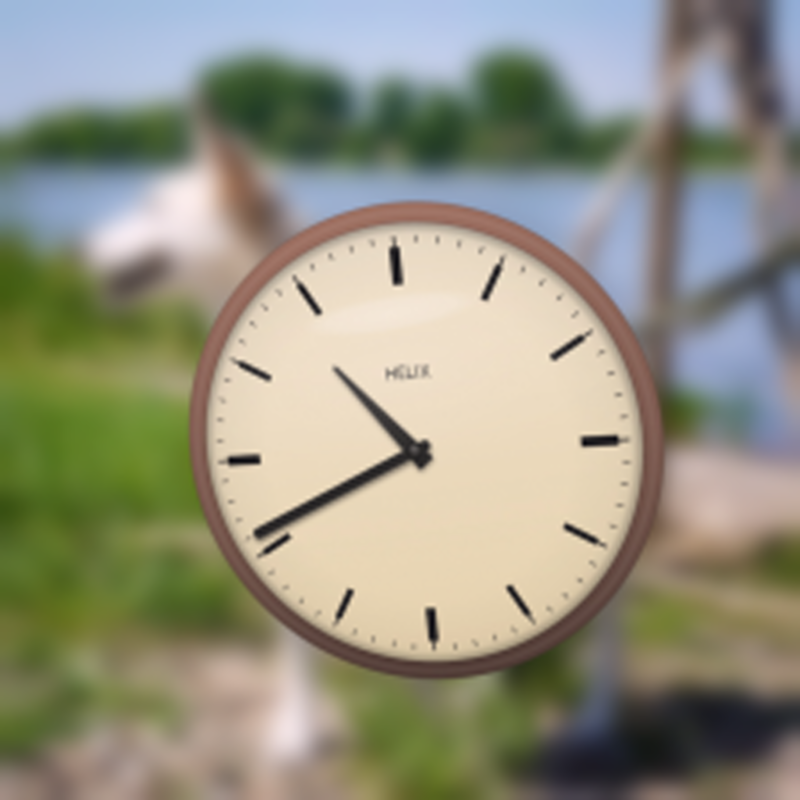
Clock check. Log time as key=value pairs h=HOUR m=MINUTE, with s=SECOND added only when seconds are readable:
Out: h=10 m=41
